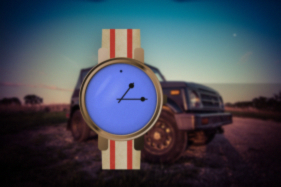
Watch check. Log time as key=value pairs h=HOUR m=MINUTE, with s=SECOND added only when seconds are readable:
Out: h=1 m=15
